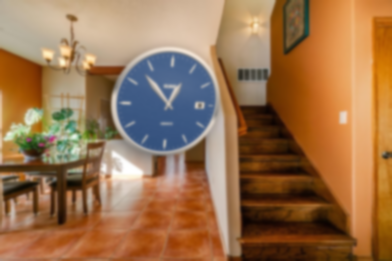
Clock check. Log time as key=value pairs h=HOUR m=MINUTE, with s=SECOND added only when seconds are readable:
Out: h=12 m=53
